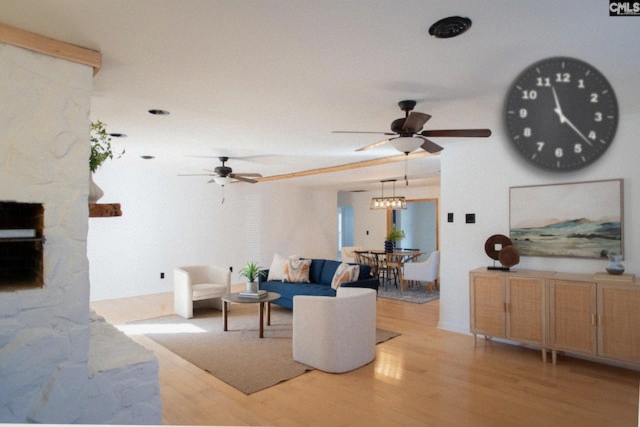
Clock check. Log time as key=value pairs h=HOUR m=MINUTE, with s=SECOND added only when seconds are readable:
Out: h=11 m=22
